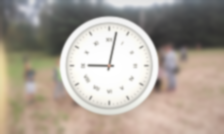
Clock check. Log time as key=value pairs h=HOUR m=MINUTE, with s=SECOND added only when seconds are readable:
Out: h=9 m=2
